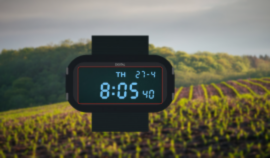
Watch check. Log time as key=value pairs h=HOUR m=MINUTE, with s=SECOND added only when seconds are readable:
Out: h=8 m=5 s=40
